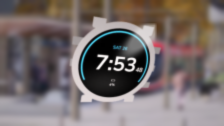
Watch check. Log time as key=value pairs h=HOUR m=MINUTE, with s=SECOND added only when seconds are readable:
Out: h=7 m=53
